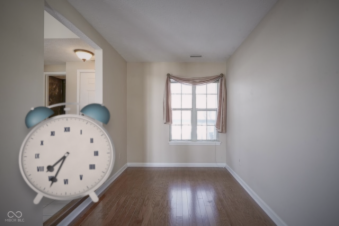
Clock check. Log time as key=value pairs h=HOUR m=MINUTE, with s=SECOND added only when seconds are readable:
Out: h=7 m=34
